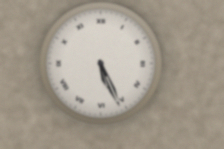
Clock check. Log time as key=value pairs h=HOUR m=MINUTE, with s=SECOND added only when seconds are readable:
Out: h=5 m=26
